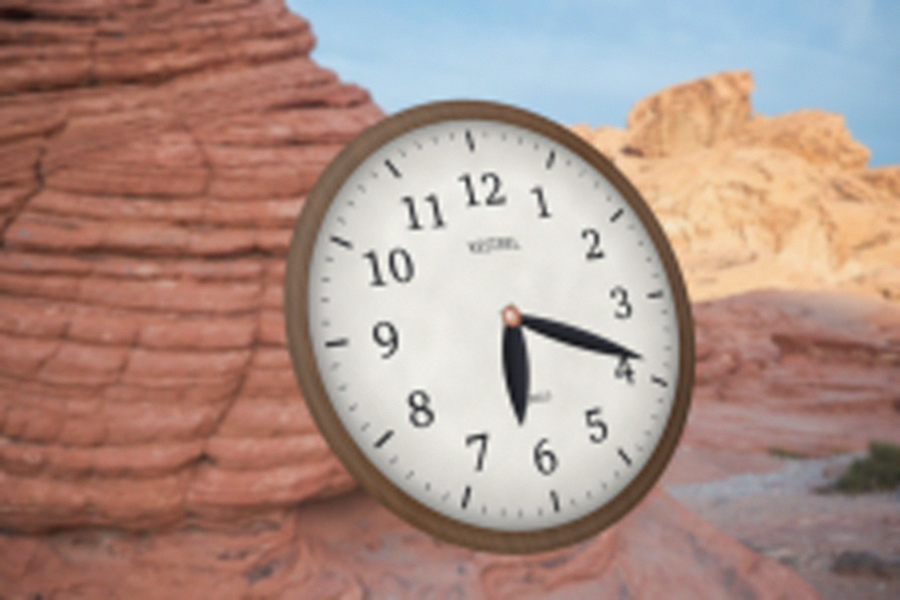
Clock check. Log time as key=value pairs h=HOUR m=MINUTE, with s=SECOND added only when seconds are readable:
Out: h=6 m=19
